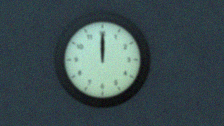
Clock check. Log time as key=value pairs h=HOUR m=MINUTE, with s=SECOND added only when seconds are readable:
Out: h=12 m=0
